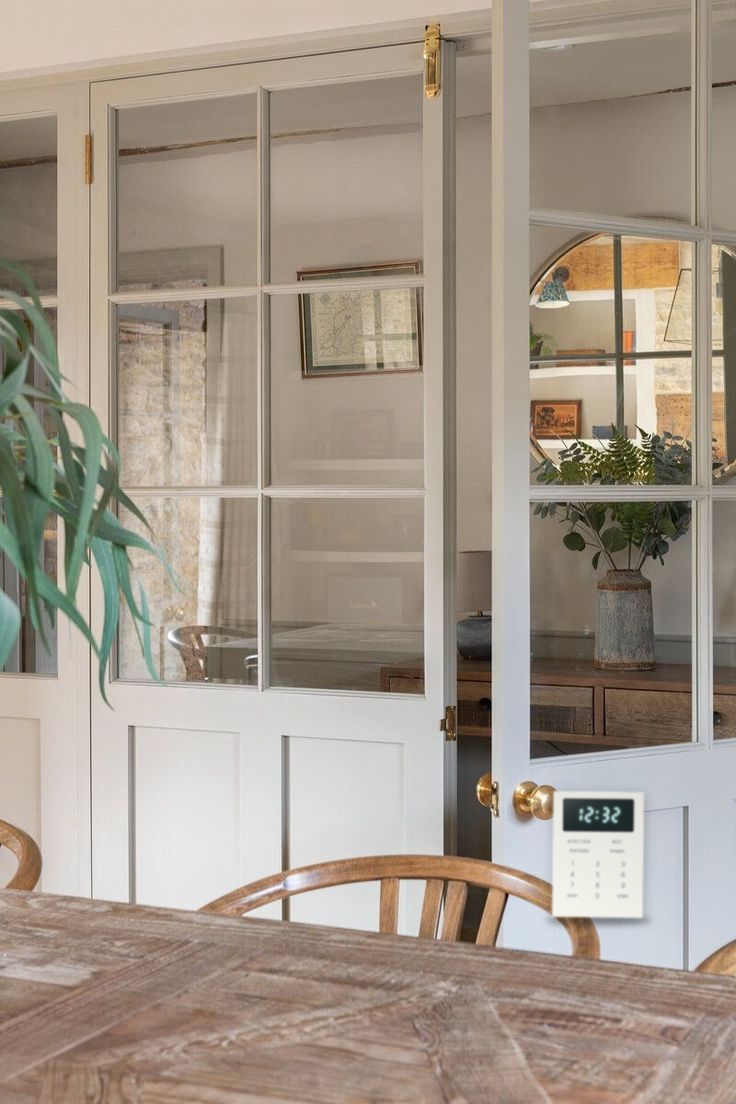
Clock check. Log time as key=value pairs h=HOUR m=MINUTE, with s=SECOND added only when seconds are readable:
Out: h=12 m=32
